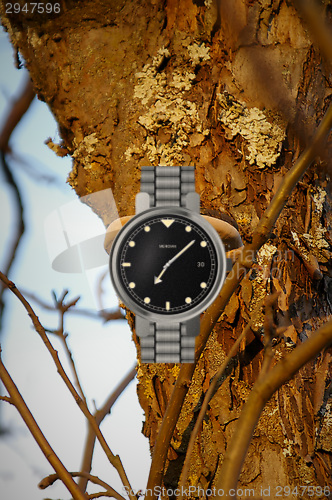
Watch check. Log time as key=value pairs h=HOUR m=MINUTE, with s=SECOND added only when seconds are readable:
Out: h=7 m=8
